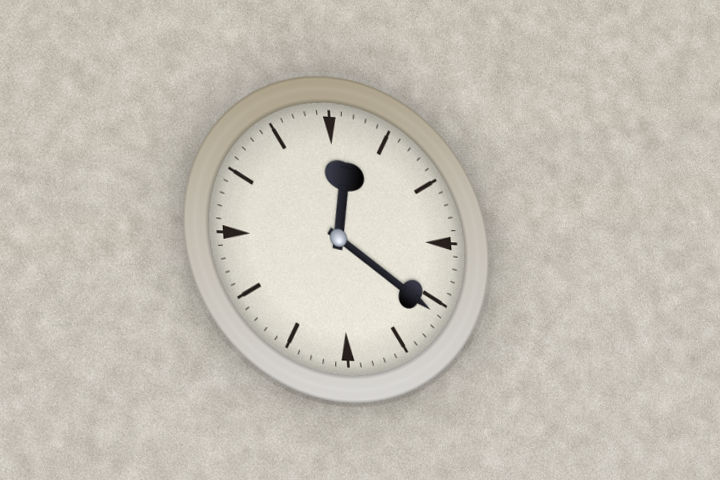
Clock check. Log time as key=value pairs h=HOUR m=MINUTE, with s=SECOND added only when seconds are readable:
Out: h=12 m=21
